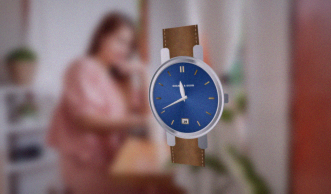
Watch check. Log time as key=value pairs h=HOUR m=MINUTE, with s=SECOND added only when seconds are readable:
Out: h=11 m=41
